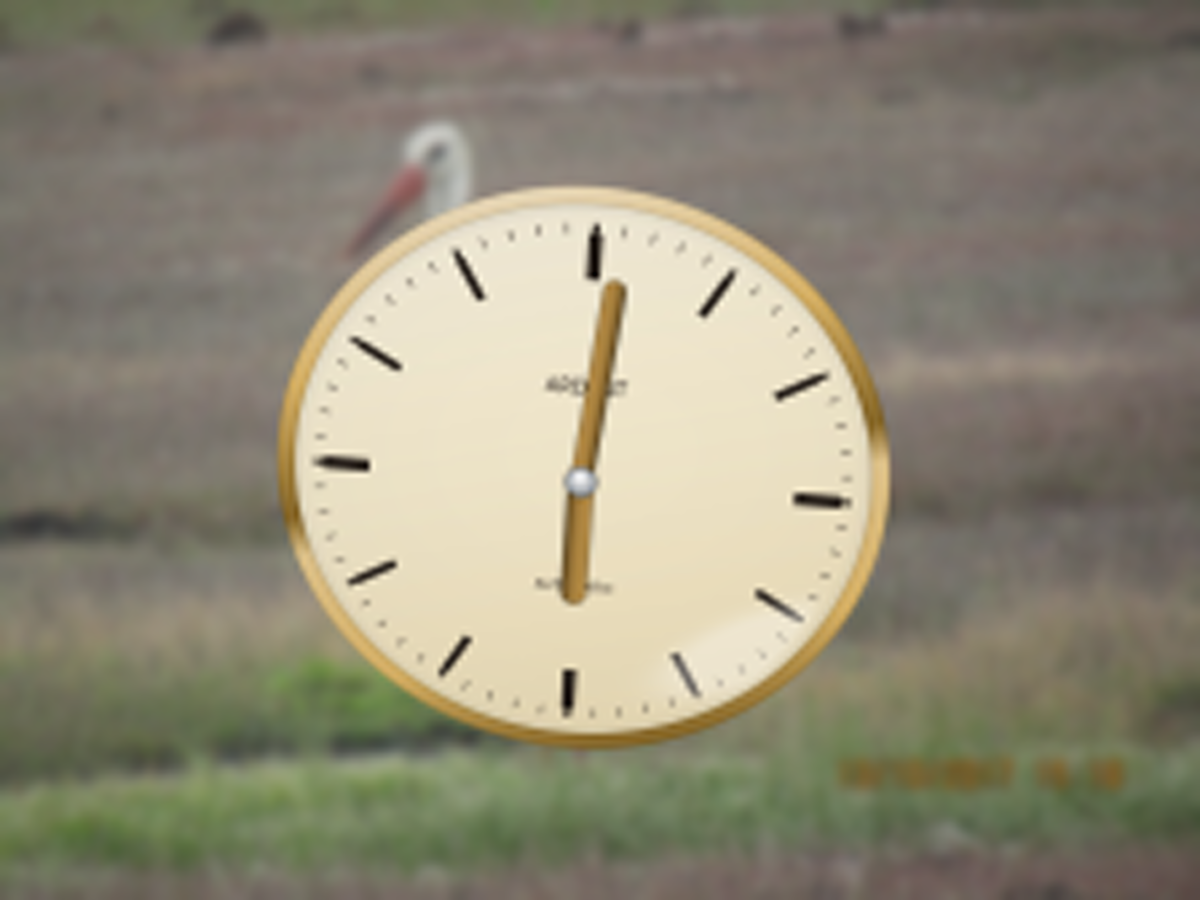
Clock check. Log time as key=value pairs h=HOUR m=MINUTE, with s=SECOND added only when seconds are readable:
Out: h=6 m=1
